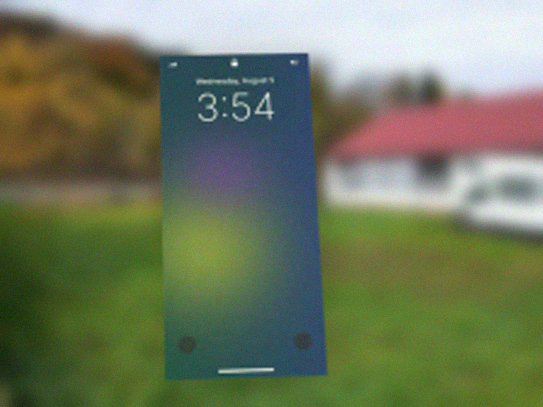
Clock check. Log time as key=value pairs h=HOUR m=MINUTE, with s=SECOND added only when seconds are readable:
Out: h=3 m=54
